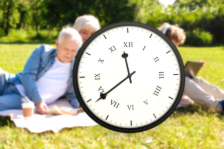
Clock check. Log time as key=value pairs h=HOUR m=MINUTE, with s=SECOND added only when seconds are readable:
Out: h=11 m=39
